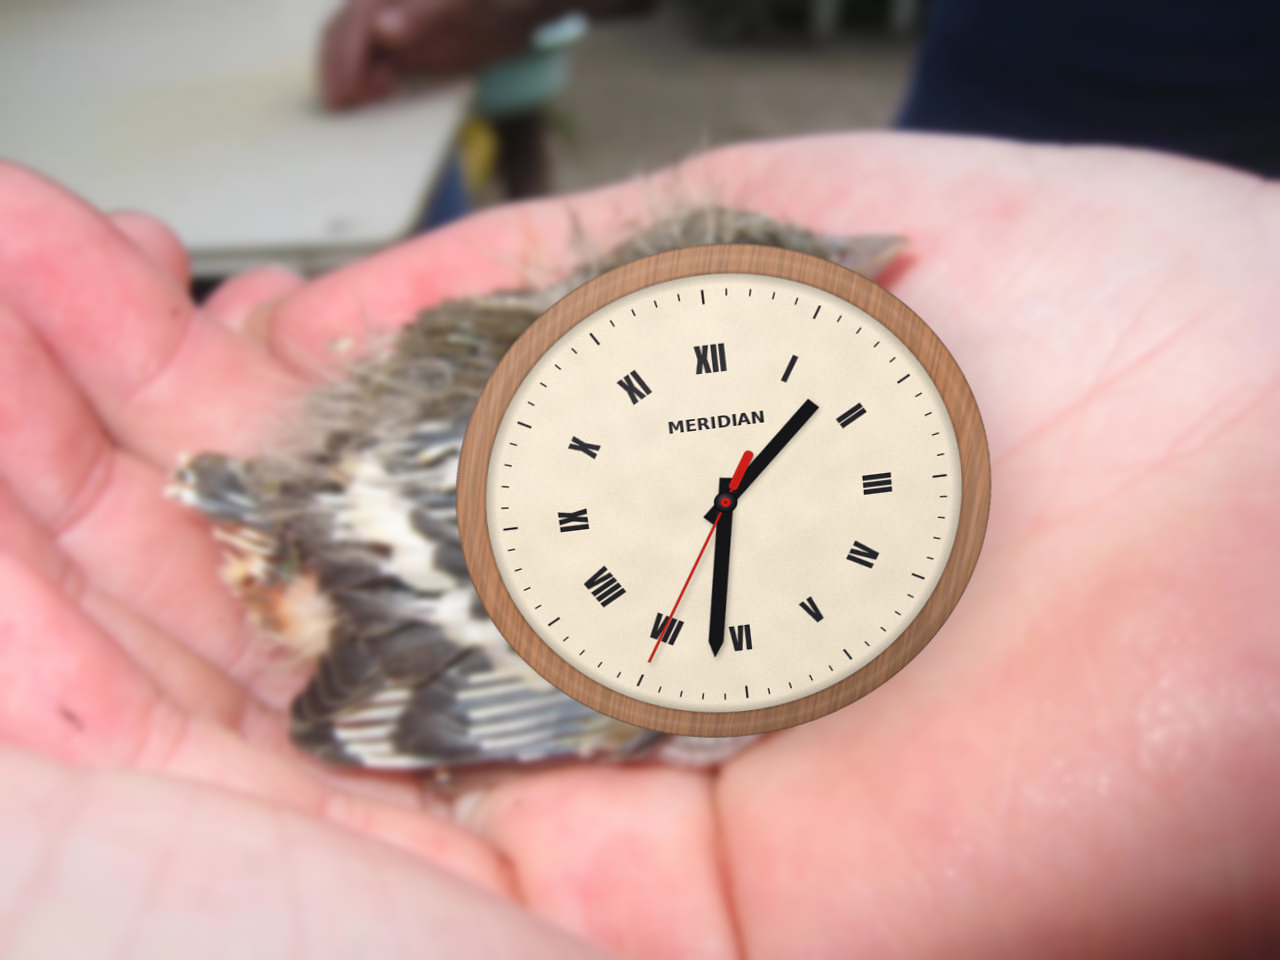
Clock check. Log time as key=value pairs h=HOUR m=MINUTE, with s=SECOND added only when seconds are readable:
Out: h=1 m=31 s=35
